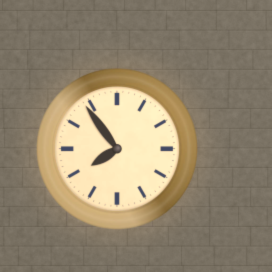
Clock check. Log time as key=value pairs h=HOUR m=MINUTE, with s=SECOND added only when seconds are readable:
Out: h=7 m=54
